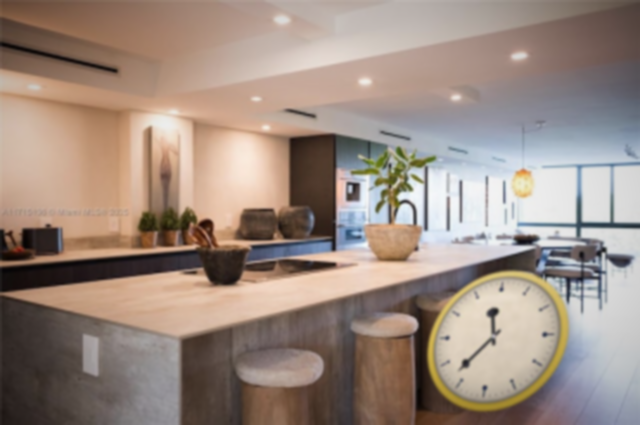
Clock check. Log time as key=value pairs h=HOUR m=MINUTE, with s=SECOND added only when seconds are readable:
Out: h=11 m=37
